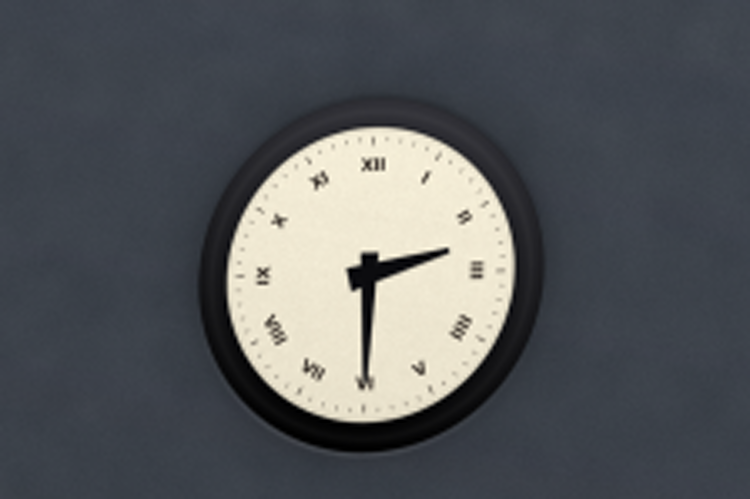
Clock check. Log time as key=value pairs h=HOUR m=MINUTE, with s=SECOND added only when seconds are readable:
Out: h=2 m=30
